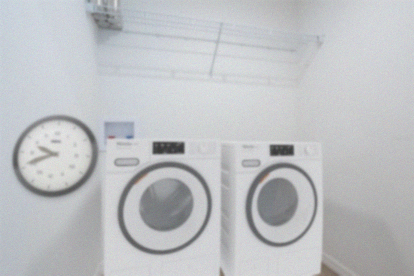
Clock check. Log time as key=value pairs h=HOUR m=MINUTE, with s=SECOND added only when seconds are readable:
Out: h=9 m=41
